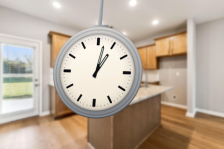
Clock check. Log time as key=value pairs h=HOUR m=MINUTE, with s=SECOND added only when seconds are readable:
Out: h=1 m=2
